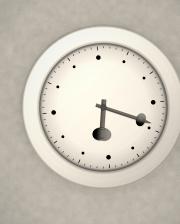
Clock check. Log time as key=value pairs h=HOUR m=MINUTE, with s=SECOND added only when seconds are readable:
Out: h=6 m=19
